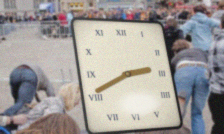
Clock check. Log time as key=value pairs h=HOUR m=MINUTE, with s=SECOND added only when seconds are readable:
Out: h=2 m=41
